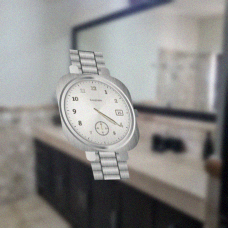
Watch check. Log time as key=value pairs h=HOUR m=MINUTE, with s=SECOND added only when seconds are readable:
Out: h=4 m=21
